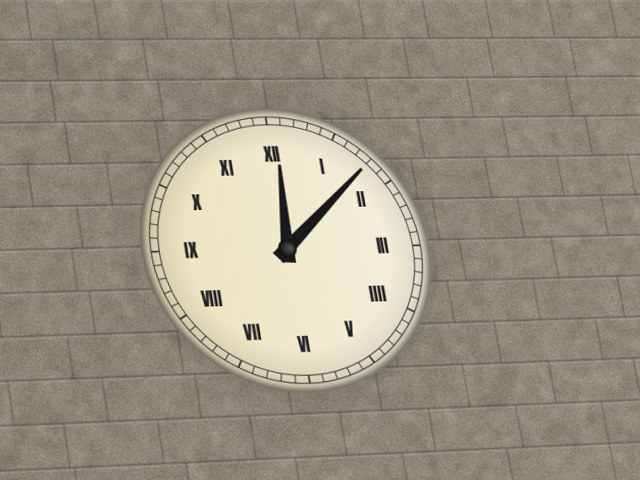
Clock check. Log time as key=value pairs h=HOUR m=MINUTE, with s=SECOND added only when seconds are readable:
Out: h=12 m=8
